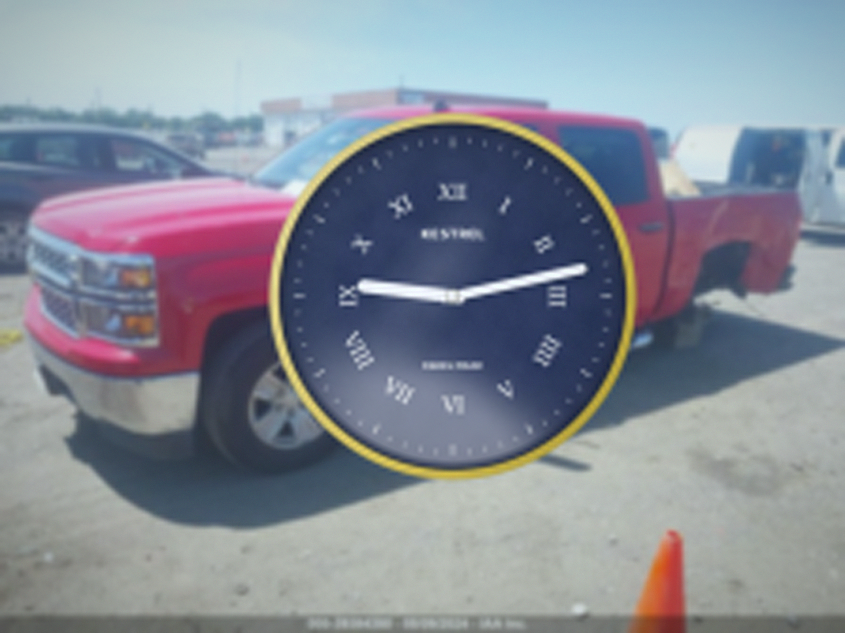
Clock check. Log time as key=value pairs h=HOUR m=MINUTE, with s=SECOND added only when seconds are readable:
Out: h=9 m=13
